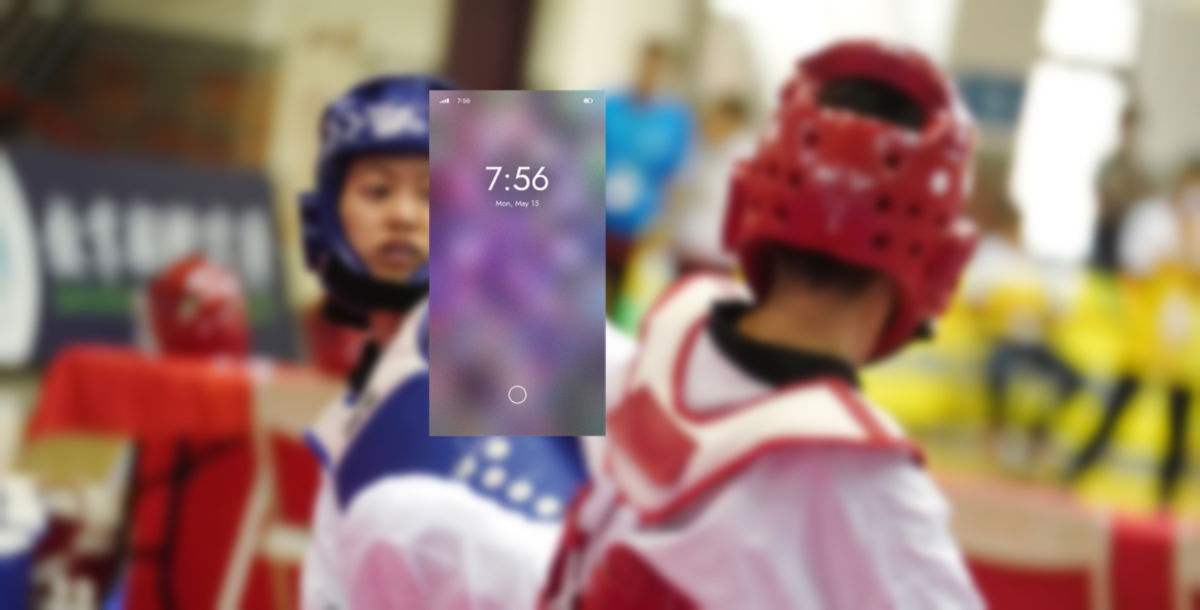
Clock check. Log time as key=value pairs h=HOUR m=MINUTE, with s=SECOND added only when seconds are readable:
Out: h=7 m=56
